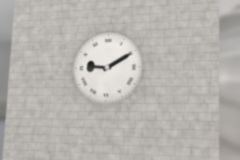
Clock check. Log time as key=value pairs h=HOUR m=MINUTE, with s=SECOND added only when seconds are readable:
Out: h=9 m=10
